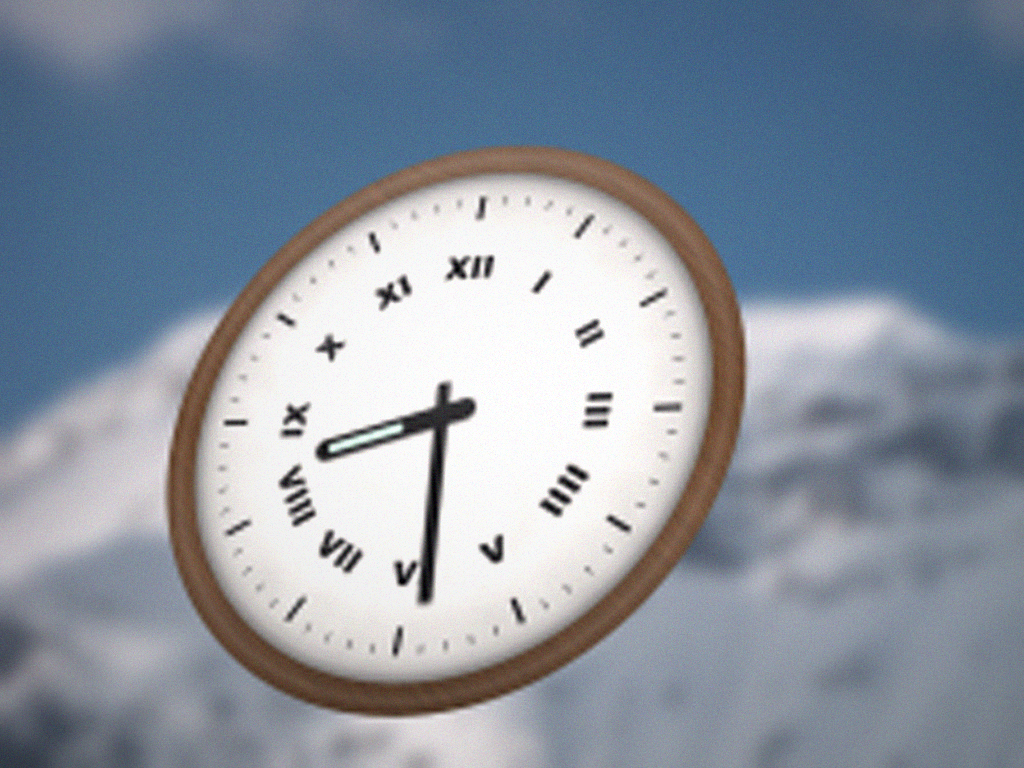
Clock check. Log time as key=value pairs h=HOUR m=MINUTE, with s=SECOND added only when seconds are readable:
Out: h=8 m=29
